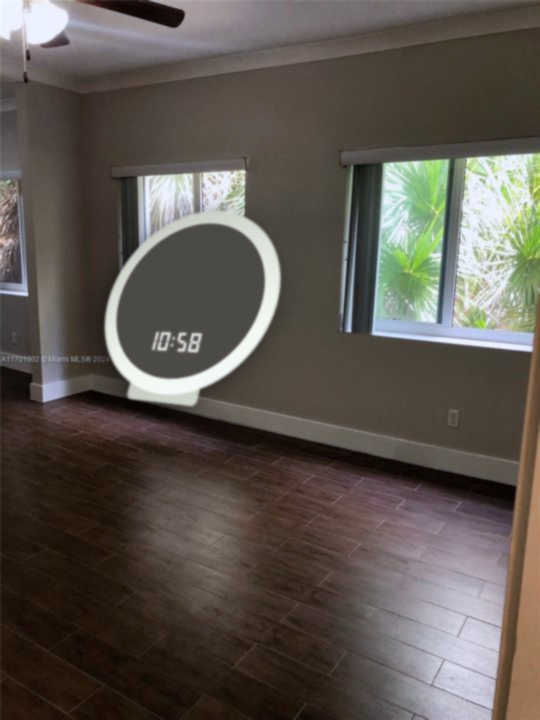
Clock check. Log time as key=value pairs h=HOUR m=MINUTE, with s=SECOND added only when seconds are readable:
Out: h=10 m=58
